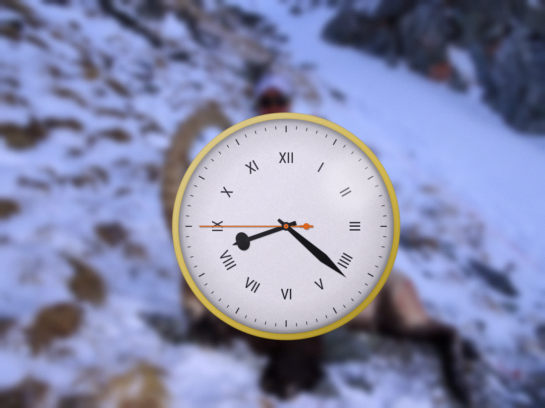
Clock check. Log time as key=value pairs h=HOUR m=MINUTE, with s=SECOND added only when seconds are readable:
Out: h=8 m=21 s=45
